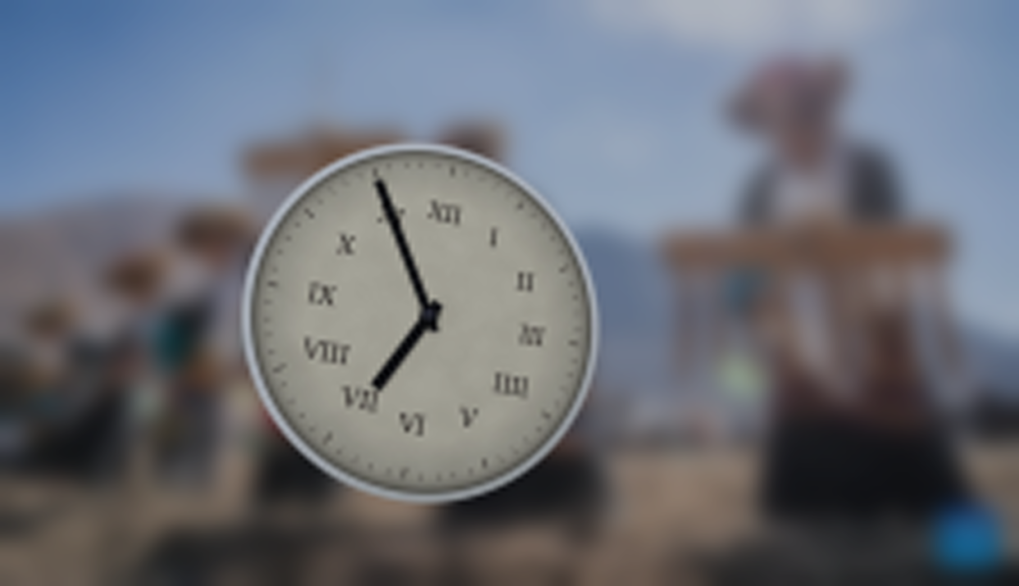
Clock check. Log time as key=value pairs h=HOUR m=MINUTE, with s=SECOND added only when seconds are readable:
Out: h=6 m=55
